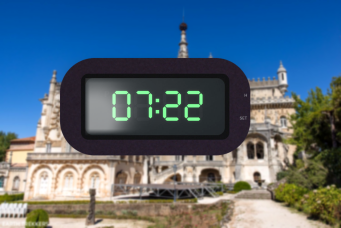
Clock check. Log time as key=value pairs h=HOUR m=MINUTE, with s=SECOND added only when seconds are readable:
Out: h=7 m=22
